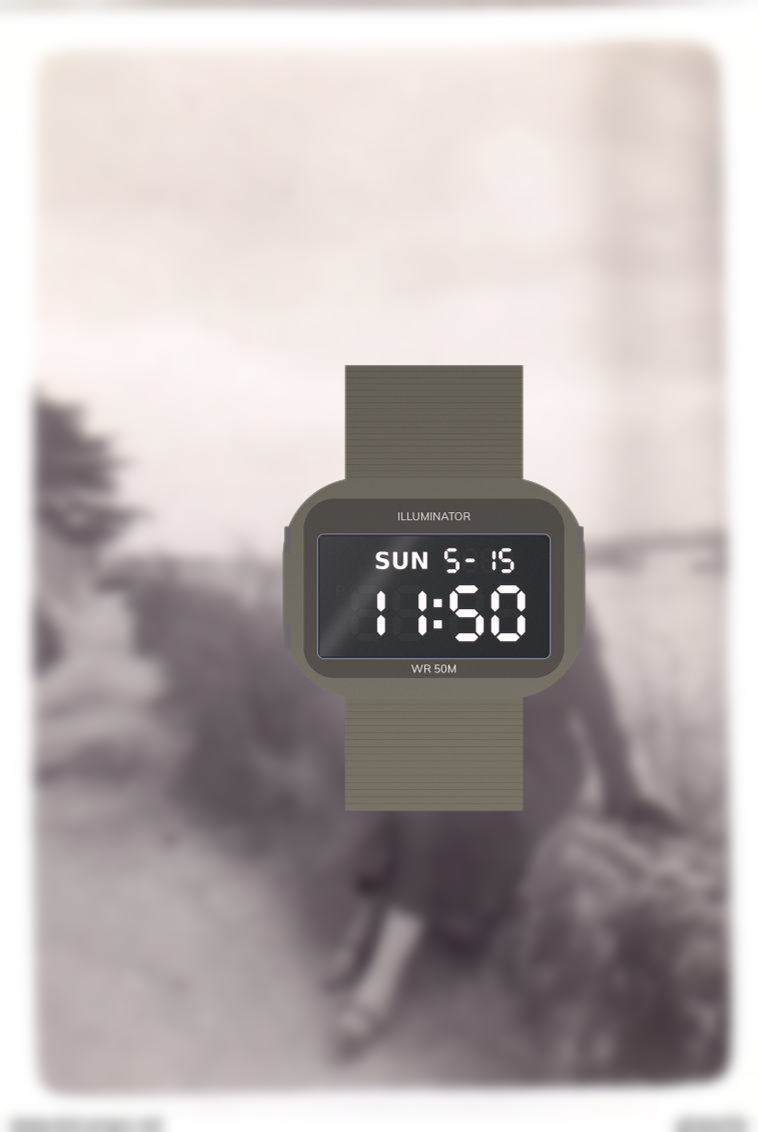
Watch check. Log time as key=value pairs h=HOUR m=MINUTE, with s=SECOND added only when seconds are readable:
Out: h=11 m=50
